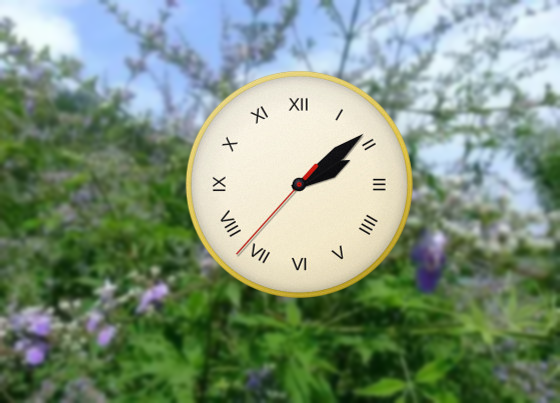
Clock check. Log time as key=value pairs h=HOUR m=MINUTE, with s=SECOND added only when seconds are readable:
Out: h=2 m=8 s=37
